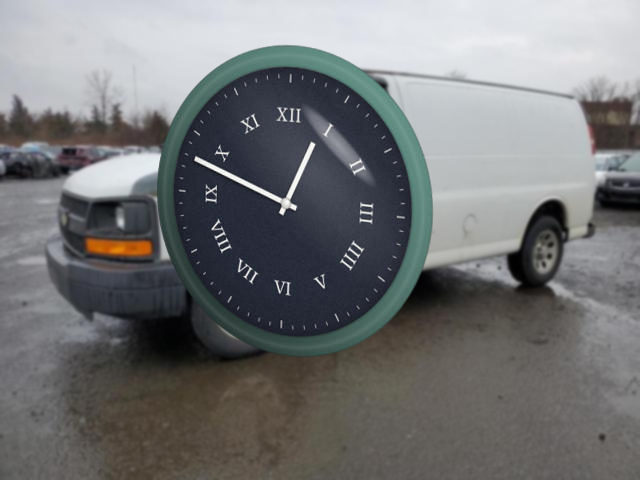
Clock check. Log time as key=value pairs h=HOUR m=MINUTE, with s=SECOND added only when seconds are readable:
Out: h=12 m=48
